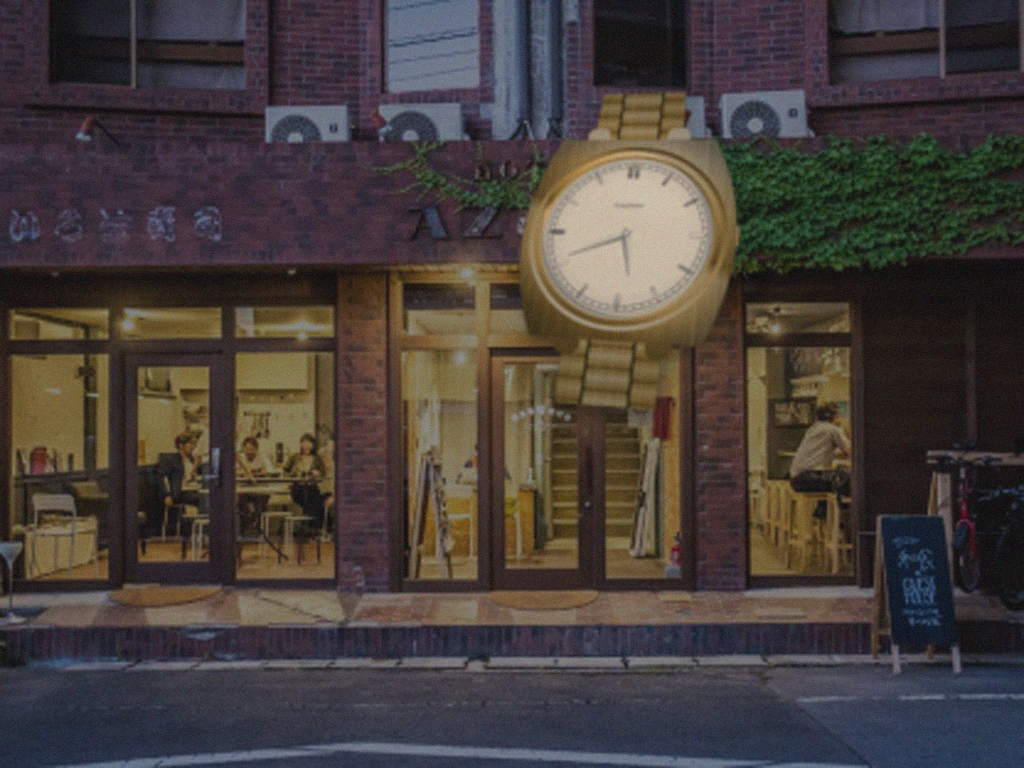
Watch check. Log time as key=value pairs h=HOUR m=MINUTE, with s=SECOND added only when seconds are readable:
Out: h=5 m=41
